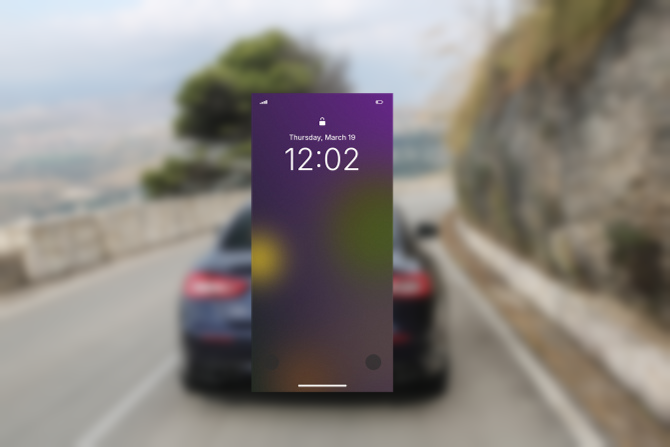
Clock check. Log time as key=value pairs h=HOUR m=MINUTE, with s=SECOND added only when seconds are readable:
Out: h=12 m=2
